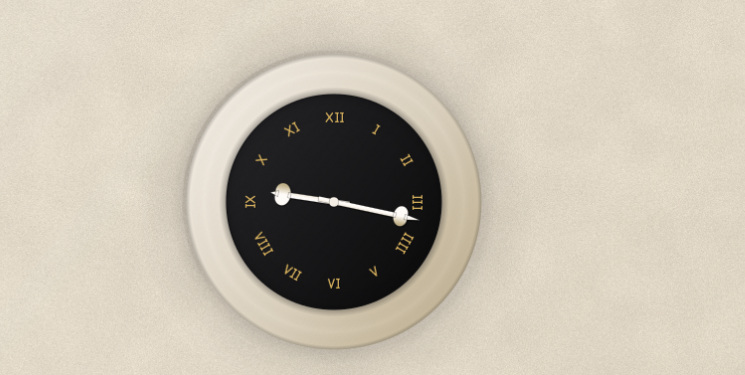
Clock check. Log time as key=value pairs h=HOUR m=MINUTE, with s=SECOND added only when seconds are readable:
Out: h=9 m=17
